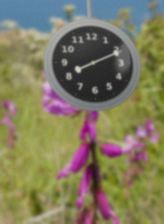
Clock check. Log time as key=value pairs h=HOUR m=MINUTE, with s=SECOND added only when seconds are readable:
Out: h=8 m=11
